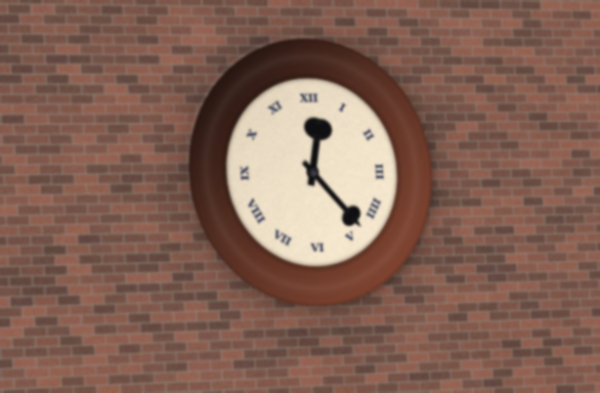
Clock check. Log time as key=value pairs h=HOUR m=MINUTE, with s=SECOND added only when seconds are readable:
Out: h=12 m=23
